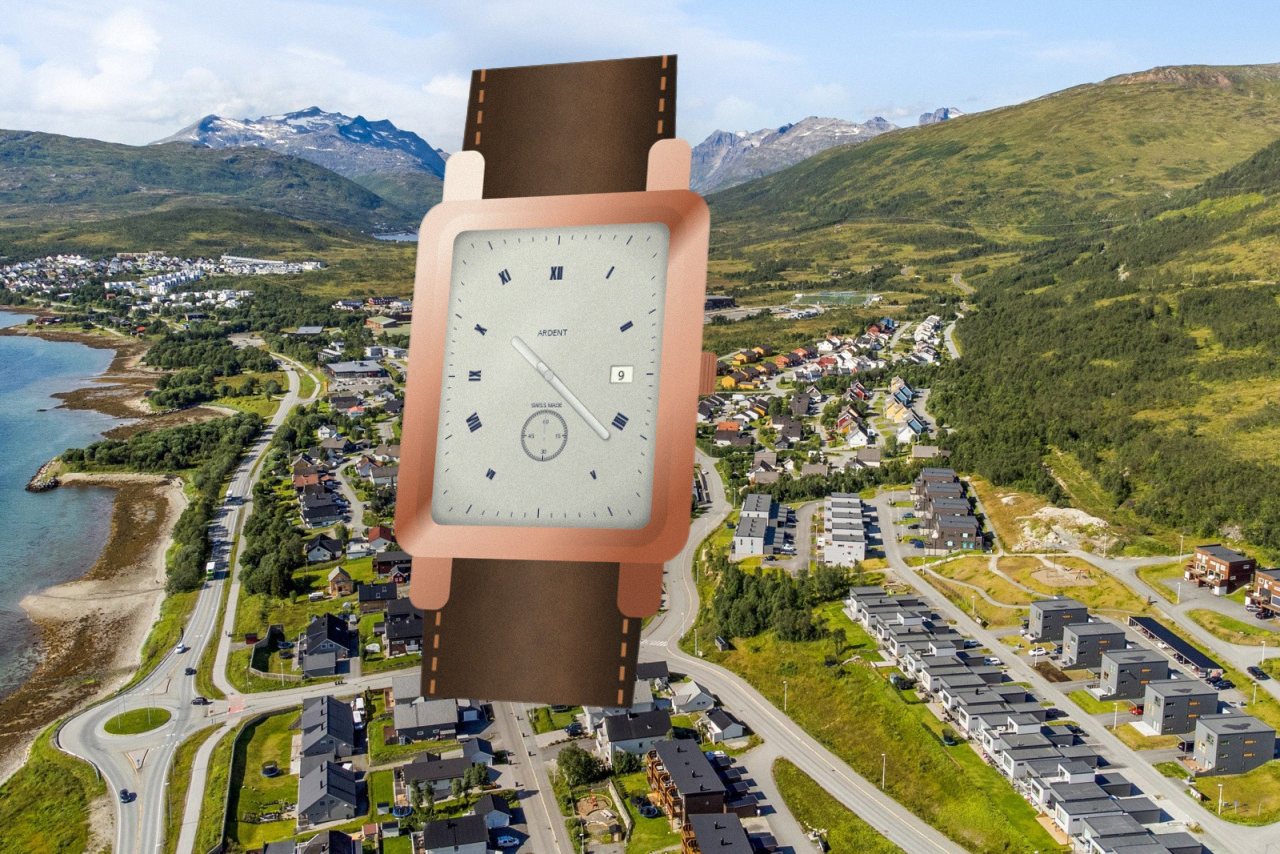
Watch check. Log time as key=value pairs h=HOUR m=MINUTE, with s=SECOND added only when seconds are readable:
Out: h=10 m=22
